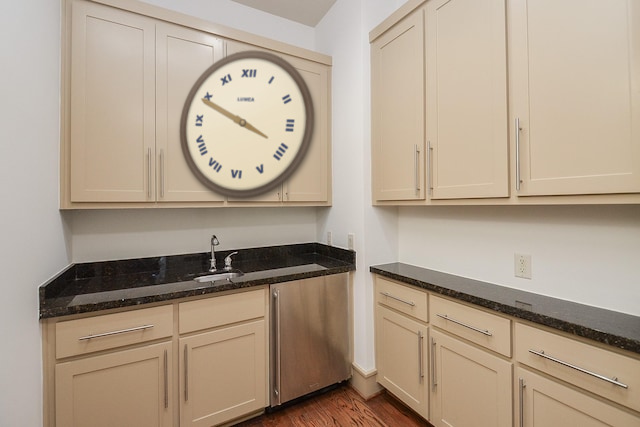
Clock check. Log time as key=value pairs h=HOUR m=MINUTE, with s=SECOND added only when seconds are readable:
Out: h=3 m=49
